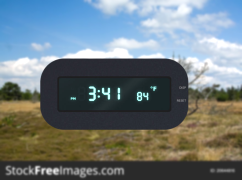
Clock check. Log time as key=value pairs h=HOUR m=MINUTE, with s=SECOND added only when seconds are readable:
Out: h=3 m=41
